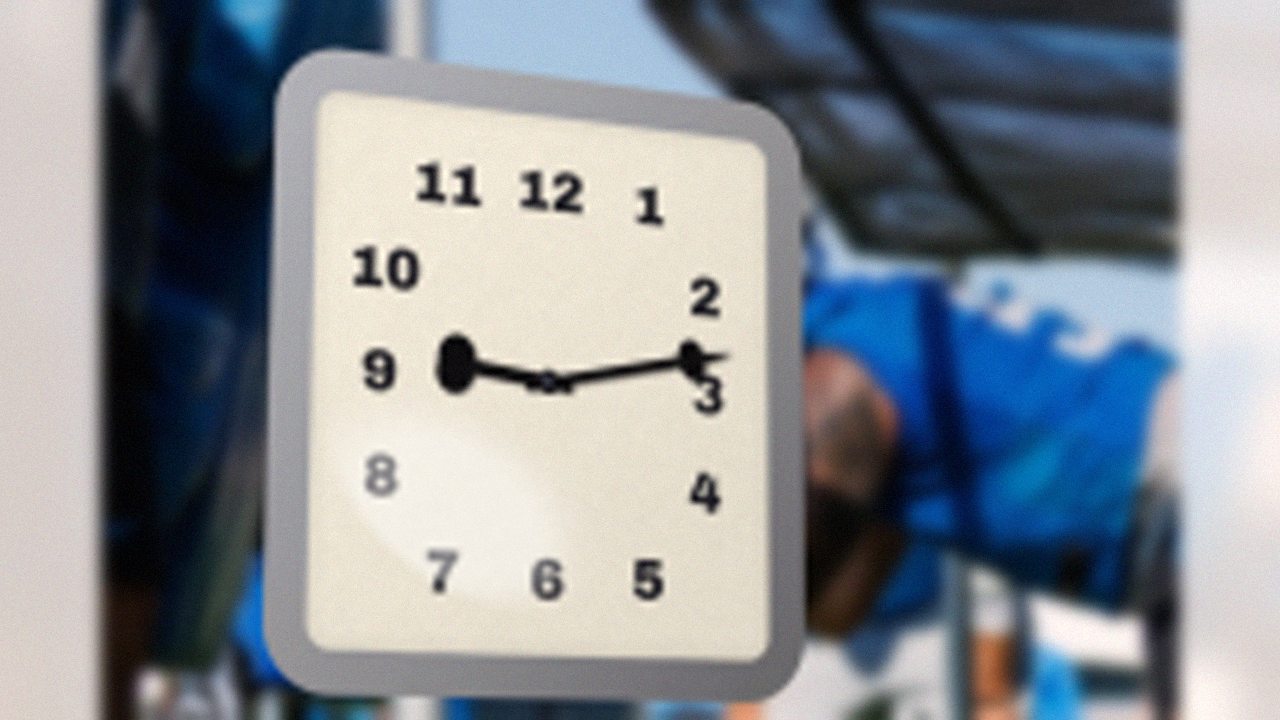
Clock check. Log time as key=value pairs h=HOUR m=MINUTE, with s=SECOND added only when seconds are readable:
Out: h=9 m=13
